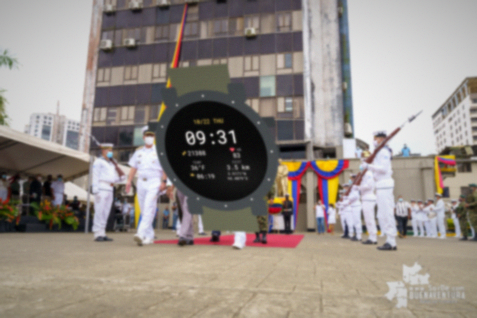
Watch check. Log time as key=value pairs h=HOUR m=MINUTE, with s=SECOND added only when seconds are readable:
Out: h=9 m=31
